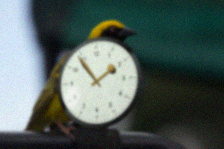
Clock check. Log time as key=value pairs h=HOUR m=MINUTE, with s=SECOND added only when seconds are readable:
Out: h=1 m=54
